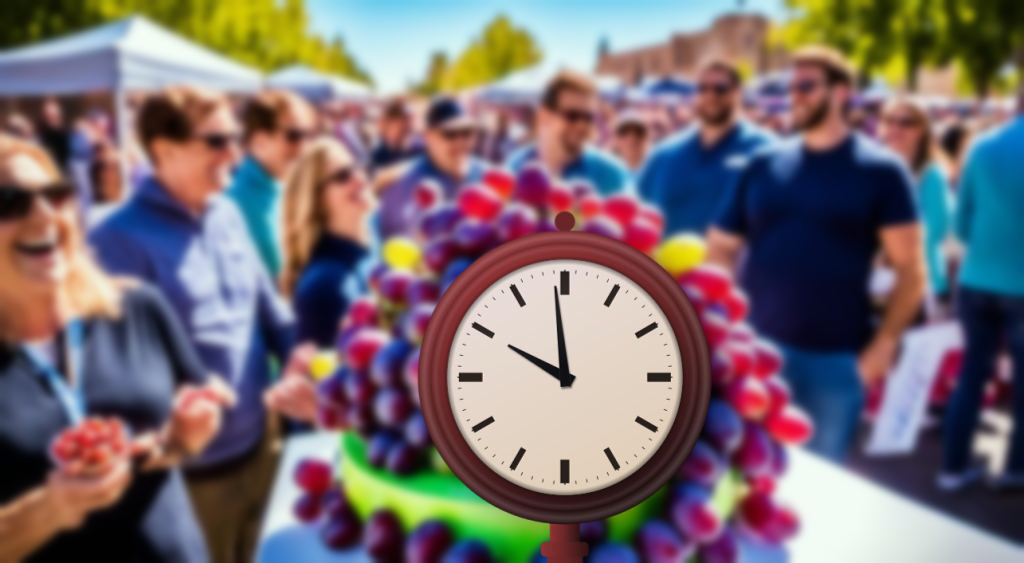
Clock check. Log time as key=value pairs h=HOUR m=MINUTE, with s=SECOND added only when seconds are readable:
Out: h=9 m=59
